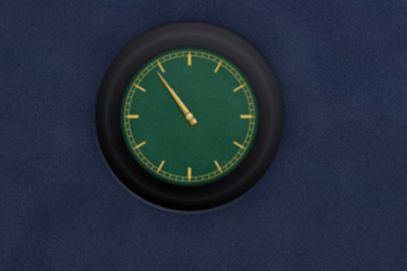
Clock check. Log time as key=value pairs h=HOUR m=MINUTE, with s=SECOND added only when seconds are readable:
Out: h=10 m=54
